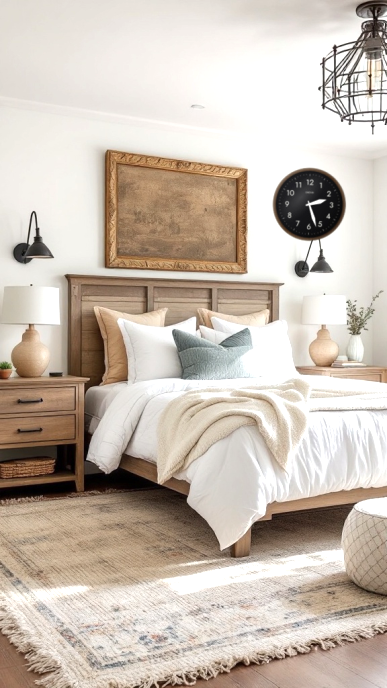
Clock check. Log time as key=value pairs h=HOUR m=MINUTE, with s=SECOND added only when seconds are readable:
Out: h=2 m=27
